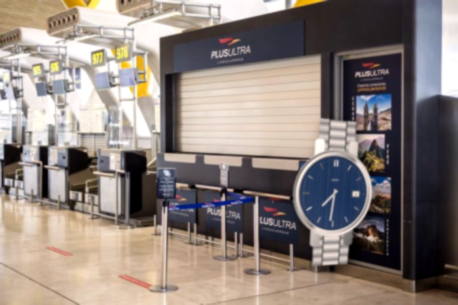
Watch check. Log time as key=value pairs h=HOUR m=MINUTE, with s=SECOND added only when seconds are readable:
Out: h=7 m=31
